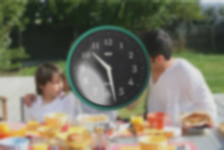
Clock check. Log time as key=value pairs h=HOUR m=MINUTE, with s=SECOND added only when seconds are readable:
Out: h=10 m=28
